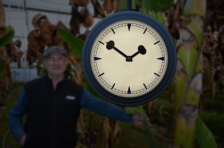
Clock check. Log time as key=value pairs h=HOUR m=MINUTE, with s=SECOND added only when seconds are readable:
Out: h=1 m=51
